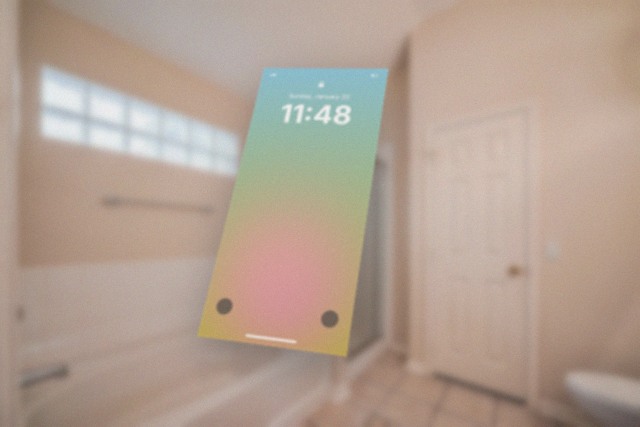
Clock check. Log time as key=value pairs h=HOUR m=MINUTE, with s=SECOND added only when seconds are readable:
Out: h=11 m=48
